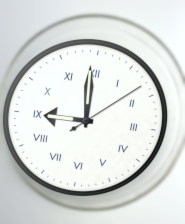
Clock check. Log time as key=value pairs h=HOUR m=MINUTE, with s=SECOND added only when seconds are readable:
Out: h=8 m=59 s=8
